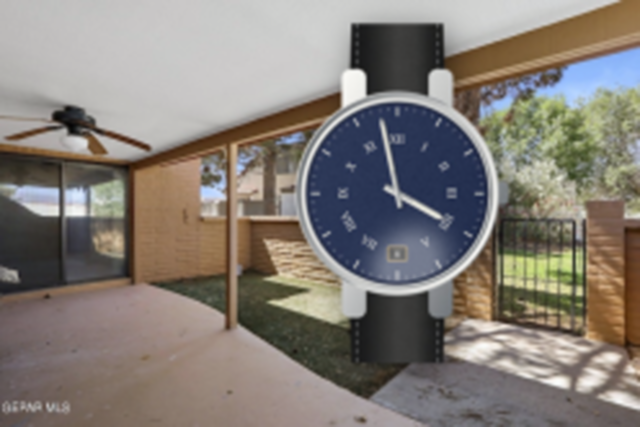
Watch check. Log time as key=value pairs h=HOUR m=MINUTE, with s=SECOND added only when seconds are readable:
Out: h=3 m=58
